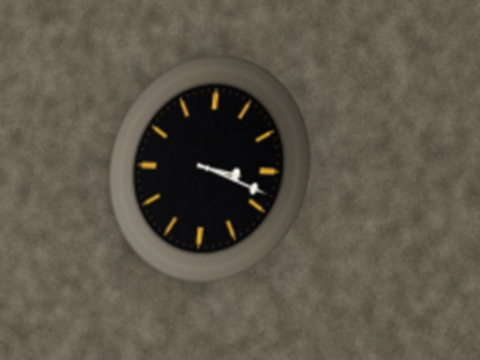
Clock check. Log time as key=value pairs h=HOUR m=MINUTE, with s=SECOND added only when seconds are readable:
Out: h=3 m=18
